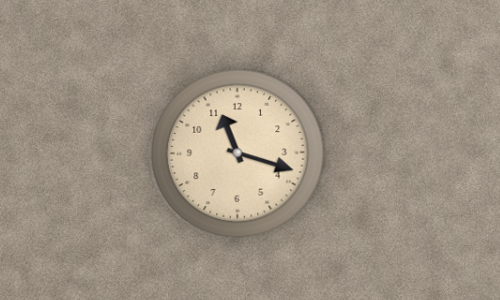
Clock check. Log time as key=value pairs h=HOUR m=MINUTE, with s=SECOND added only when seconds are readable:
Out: h=11 m=18
